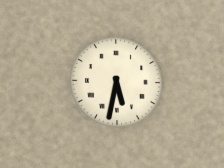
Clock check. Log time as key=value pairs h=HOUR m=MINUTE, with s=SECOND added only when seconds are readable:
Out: h=5 m=32
